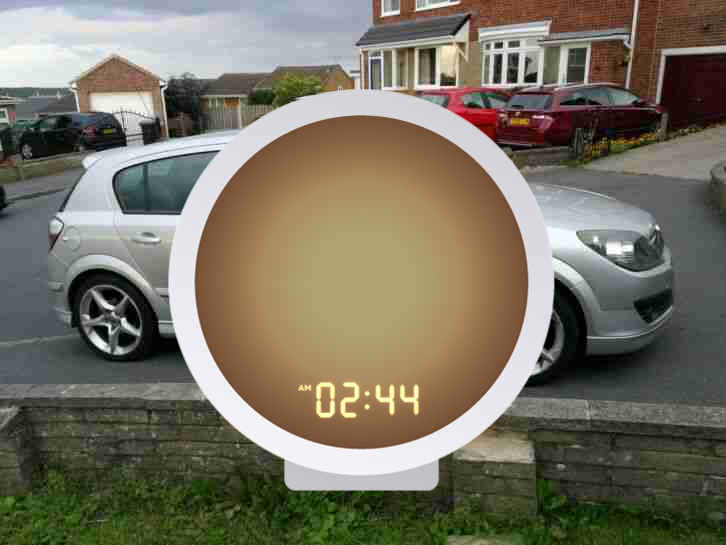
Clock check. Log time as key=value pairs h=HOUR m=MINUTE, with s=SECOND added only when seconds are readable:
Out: h=2 m=44
